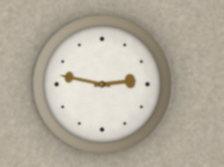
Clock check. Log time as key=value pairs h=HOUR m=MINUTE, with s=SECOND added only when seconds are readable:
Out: h=2 m=47
